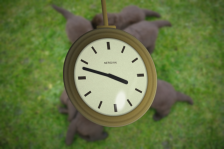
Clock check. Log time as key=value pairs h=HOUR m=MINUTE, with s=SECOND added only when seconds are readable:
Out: h=3 m=48
